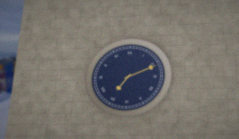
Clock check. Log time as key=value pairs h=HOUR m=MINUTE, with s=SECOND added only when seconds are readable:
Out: h=7 m=11
